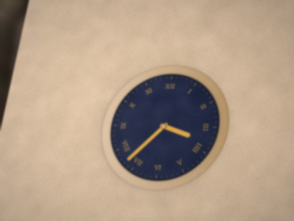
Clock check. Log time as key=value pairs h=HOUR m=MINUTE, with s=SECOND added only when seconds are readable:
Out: h=3 m=37
